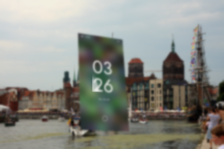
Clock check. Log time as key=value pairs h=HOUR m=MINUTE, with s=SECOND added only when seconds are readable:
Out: h=3 m=26
